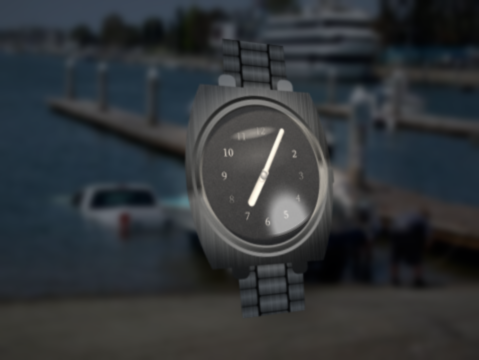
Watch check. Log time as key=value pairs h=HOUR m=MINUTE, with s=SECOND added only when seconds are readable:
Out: h=7 m=5
